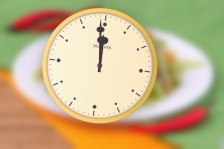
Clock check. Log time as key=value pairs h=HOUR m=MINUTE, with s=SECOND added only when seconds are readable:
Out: h=11 m=59
